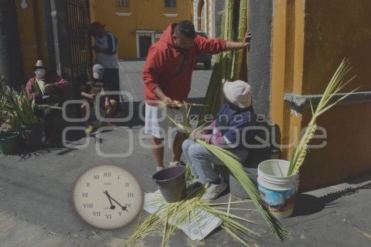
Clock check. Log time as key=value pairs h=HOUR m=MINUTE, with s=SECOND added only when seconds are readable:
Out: h=5 m=22
